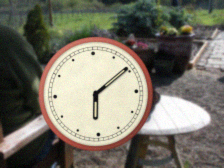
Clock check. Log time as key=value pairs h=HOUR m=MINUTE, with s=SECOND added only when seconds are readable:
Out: h=6 m=9
